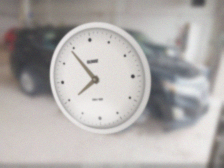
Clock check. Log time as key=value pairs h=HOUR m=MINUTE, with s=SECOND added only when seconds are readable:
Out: h=7 m=54
